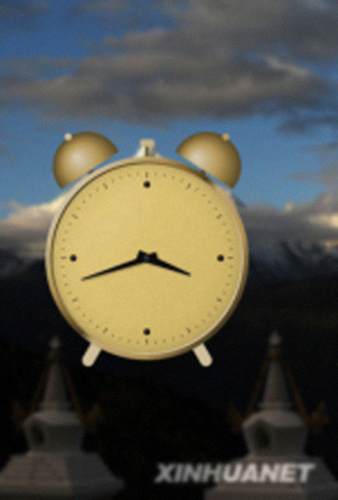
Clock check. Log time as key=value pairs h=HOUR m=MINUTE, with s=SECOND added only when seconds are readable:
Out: h=3 m=42
